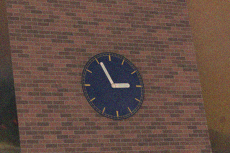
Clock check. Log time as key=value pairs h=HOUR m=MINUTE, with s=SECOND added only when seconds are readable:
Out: h=2 m=56
